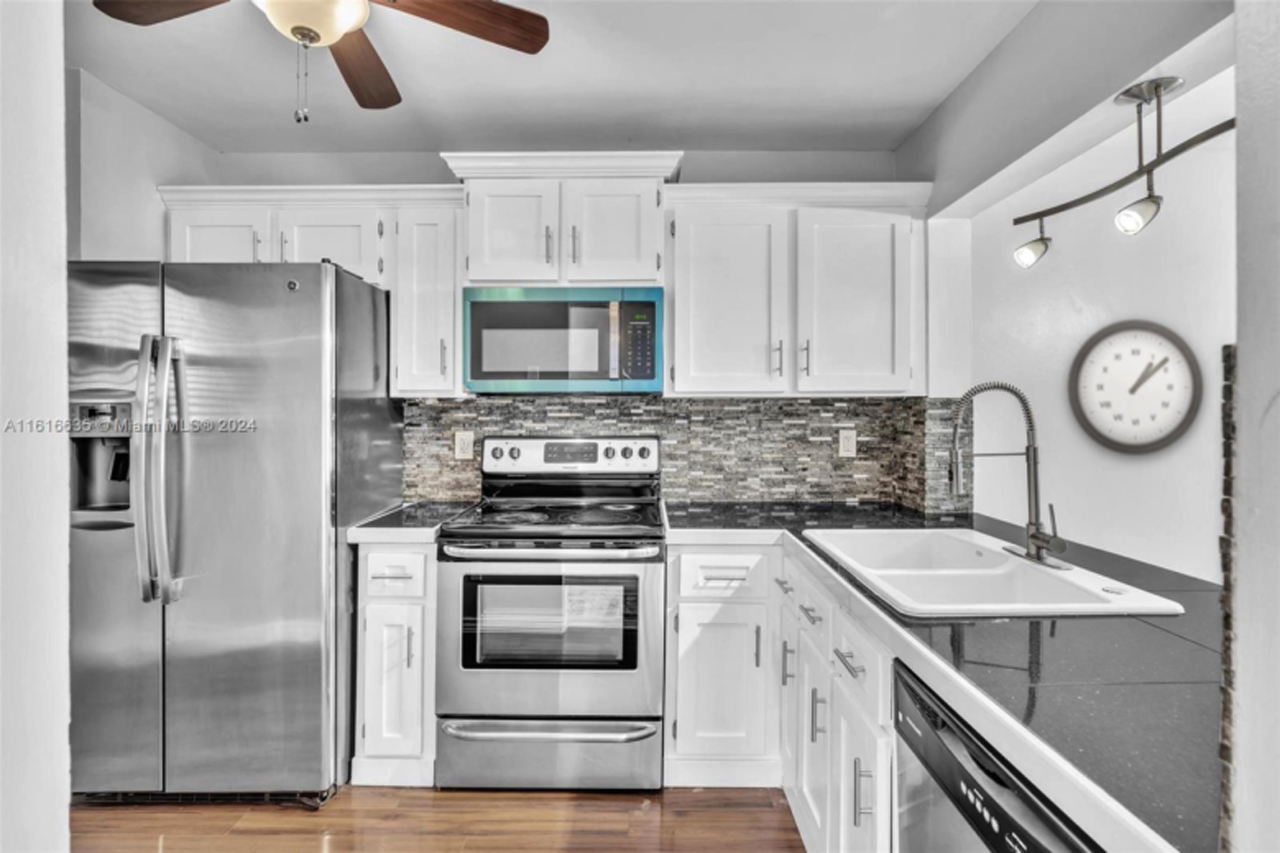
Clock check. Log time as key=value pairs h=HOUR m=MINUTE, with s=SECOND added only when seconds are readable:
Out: h=1 m=8
